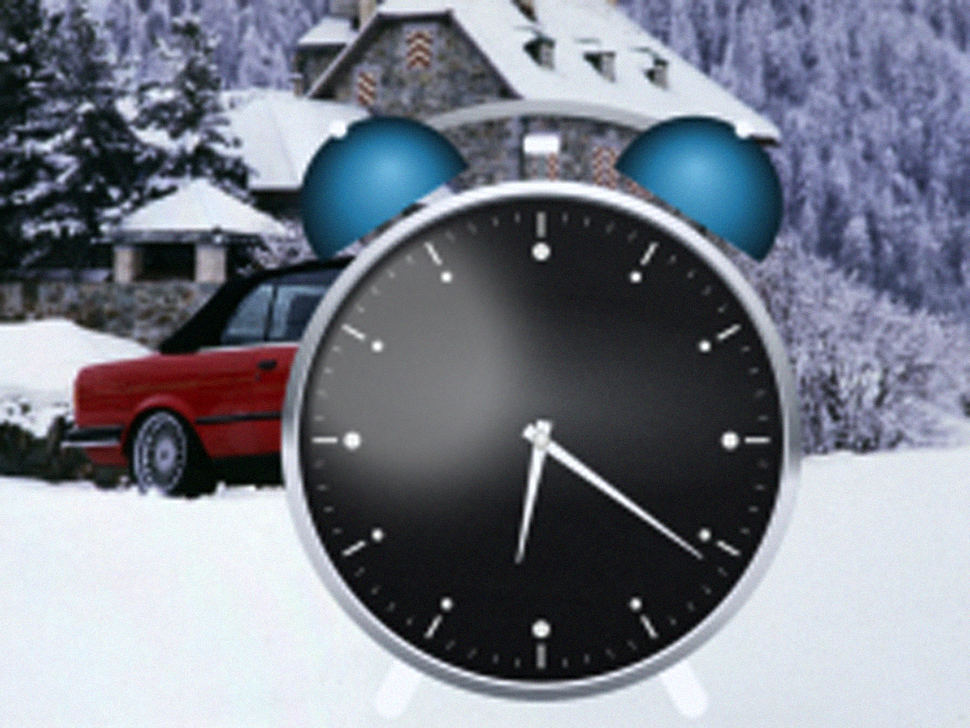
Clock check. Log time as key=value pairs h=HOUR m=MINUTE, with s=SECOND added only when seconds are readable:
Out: h=6 m=21
